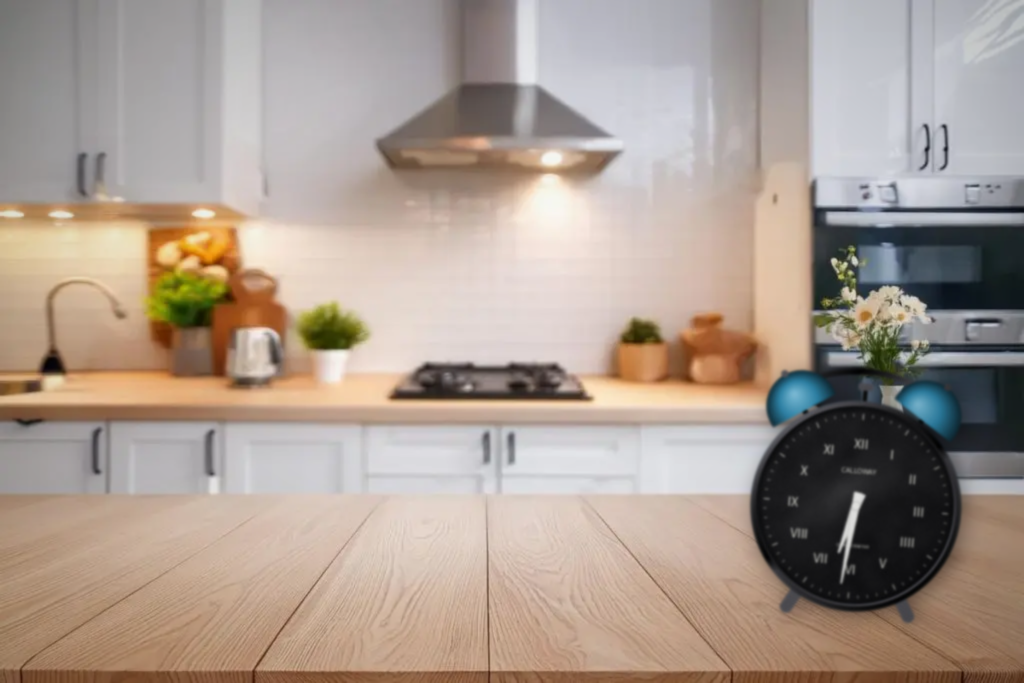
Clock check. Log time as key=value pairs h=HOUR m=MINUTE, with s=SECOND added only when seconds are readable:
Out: h=6 m=31
